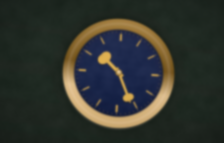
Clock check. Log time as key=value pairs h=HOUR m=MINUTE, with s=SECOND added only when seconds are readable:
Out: h=10 m=26
